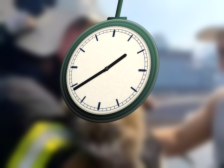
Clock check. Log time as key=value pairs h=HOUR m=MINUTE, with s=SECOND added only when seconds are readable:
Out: h=1 m=39
